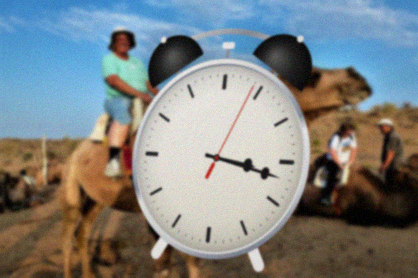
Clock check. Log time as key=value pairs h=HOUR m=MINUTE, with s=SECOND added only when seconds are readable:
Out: h=3 m=17 s=4
